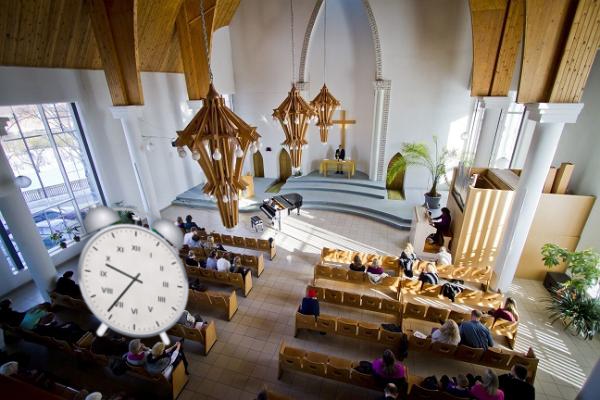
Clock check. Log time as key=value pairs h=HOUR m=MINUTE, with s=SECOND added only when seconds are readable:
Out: h=9 m=36
